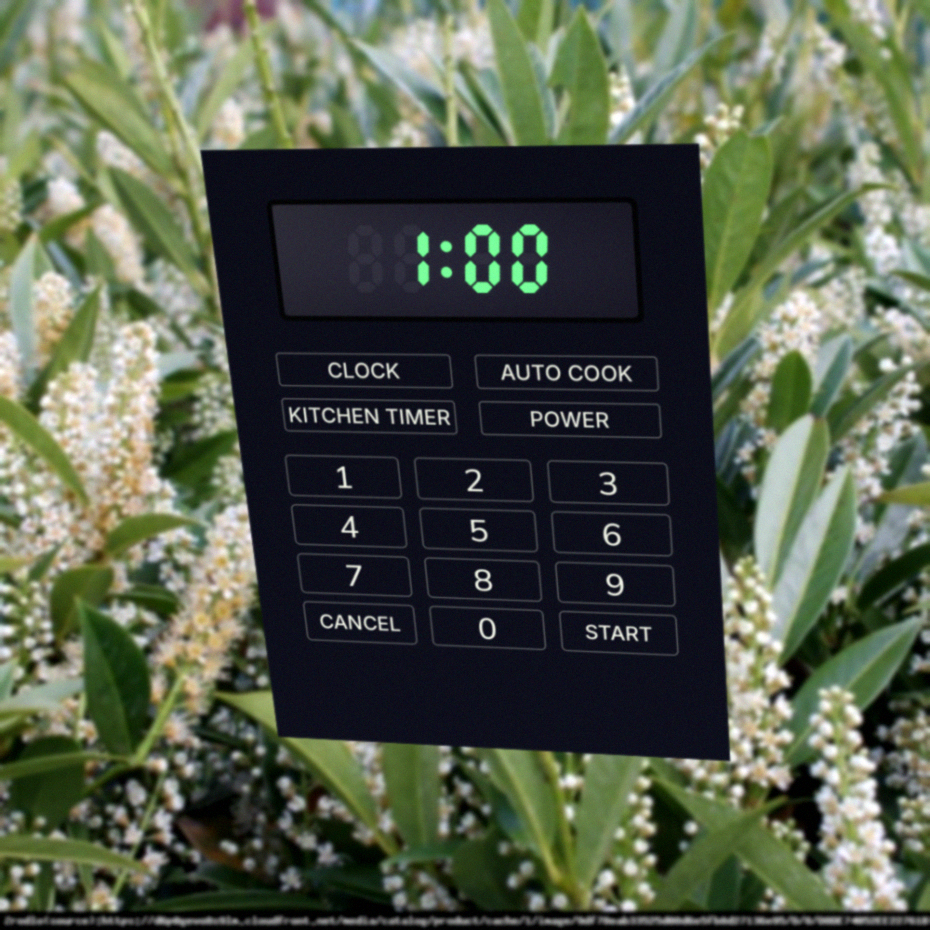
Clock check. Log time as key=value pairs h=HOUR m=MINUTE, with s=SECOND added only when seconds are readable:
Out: h=1 m=0
